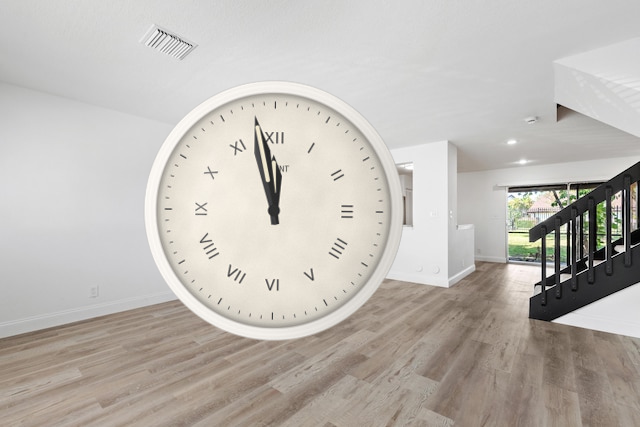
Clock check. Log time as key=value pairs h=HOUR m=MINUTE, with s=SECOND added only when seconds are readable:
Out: h=11 m=58
